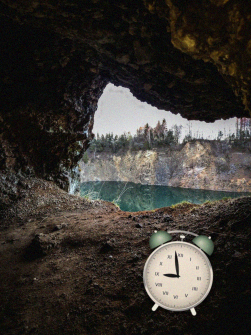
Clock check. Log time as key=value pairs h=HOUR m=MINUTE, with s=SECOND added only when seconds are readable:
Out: h=8 m=58
